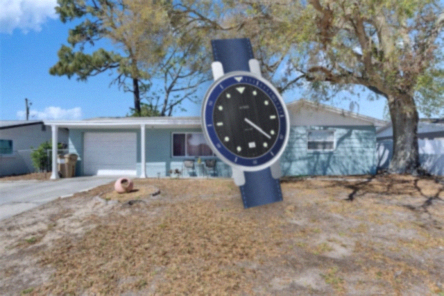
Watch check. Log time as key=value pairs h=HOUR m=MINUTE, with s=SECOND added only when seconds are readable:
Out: h=4 m=22
